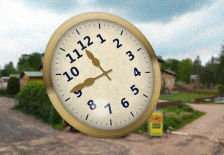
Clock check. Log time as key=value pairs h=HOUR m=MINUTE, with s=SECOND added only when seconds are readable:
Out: h=11 m=46
